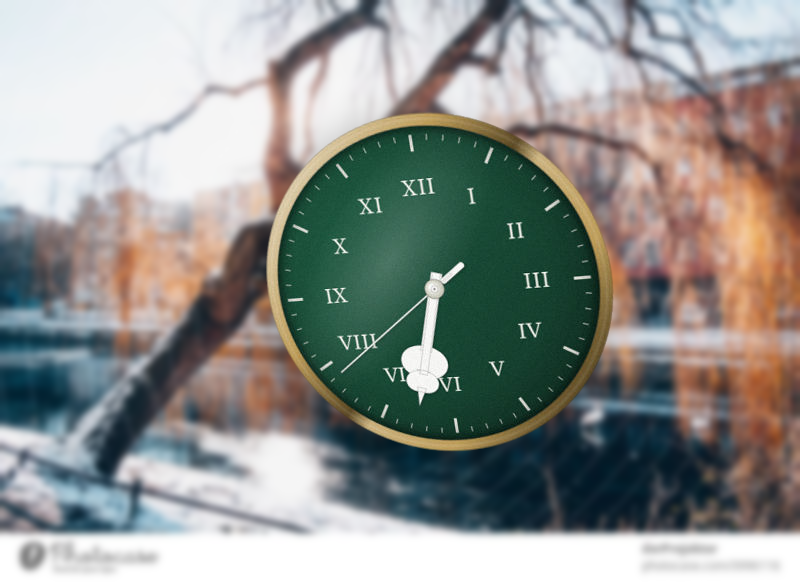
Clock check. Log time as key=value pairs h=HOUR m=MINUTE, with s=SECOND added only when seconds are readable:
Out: h=6 m=32 s=39
